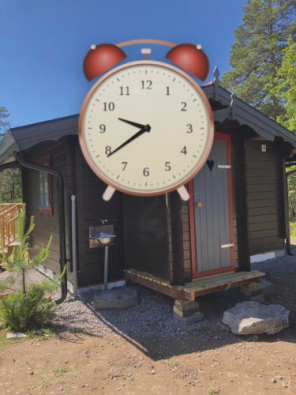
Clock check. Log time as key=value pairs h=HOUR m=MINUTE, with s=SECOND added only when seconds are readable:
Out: h=9 m=39
